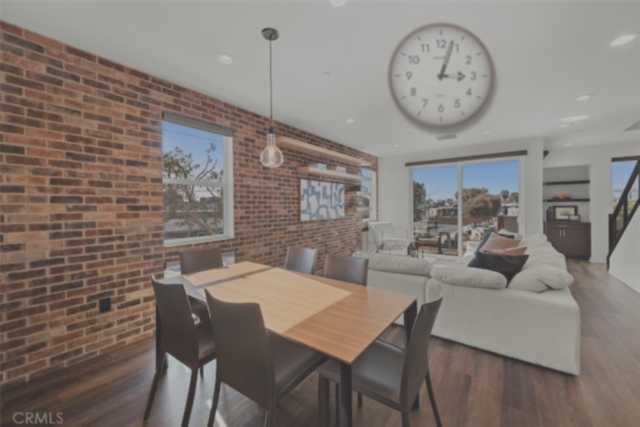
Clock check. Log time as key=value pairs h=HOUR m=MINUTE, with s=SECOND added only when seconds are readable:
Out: h=3 m=3
